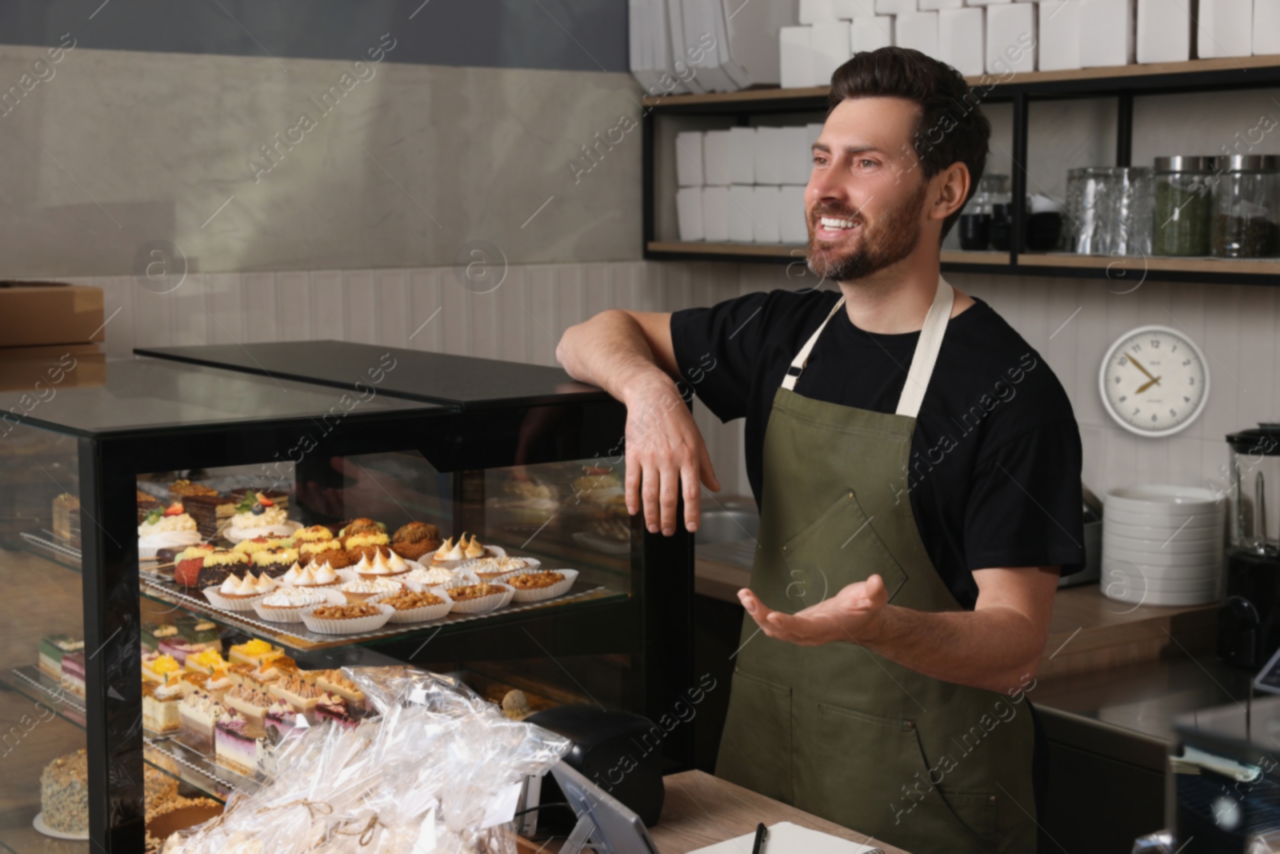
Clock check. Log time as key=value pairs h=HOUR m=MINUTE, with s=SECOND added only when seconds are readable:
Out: h=7 m=52
